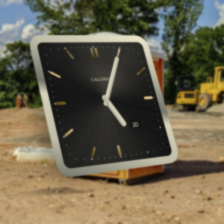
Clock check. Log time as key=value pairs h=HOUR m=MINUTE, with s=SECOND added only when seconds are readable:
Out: h=5 m=5
